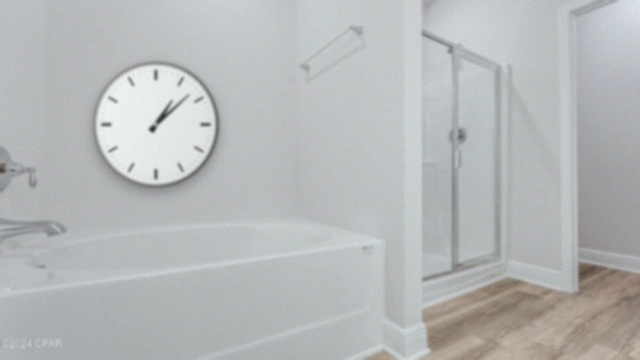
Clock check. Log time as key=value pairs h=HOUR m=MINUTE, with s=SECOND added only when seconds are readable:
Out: h=1 m=8
